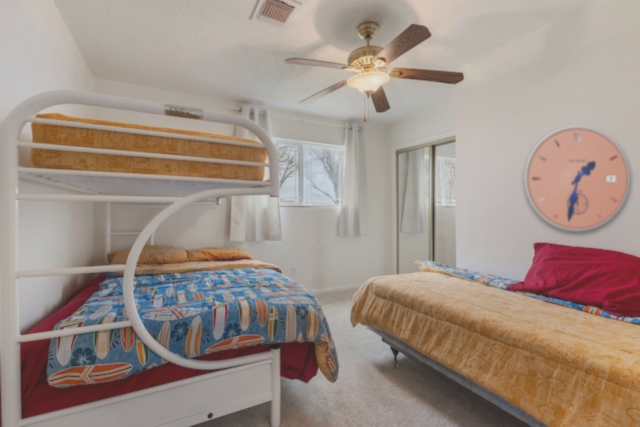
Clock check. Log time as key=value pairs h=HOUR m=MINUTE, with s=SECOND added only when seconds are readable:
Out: h=1 m=32
